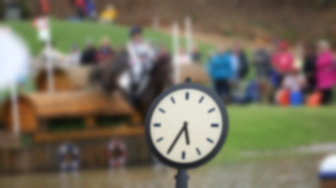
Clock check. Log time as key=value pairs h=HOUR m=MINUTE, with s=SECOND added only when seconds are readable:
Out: h=5 m=35
